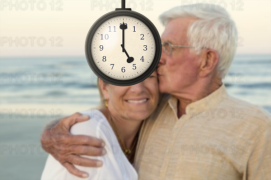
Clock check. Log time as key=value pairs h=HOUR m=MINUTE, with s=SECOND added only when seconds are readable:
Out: h=5 m=0
